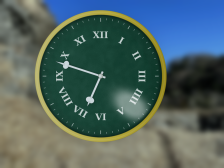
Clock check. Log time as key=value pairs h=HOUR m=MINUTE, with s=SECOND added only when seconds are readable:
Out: h=6 m=48
